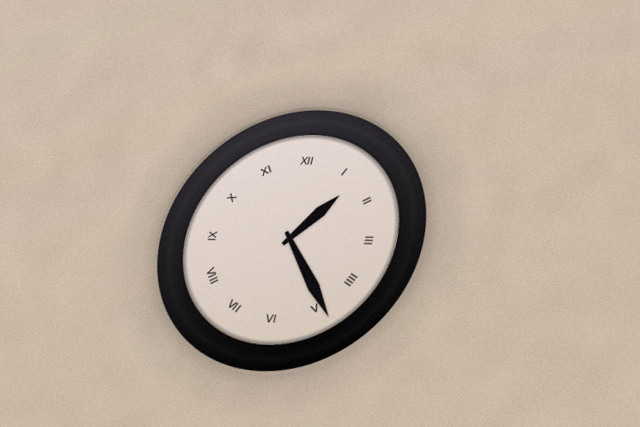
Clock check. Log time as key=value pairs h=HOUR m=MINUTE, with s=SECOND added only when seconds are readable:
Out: h=1 m=24
